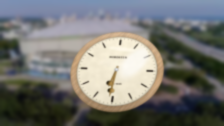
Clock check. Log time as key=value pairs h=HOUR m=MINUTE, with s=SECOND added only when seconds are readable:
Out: h=6 m=31
